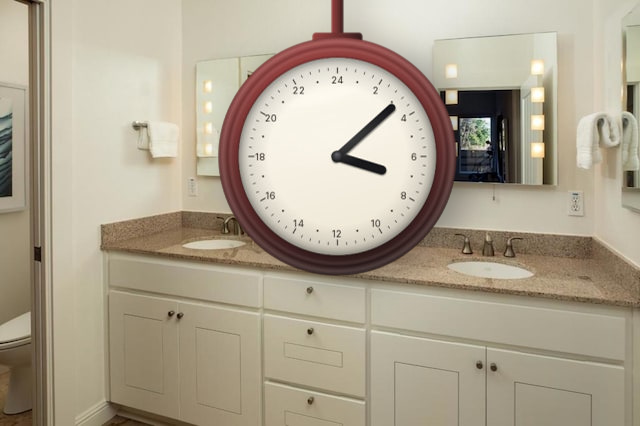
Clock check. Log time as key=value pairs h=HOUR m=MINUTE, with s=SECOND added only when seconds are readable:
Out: h=7 m=8
